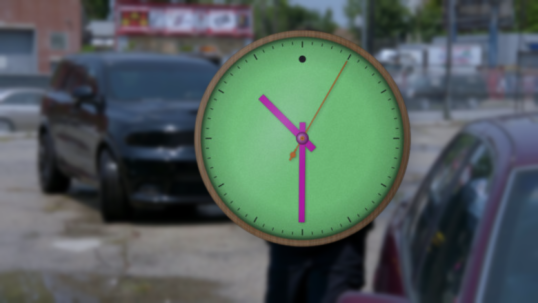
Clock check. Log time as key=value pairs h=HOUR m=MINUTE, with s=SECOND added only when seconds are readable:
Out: h=10 m=30 s=5
